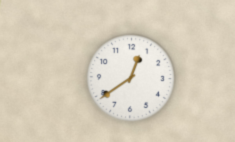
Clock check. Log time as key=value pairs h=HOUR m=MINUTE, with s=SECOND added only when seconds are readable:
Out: h=12 m=39
